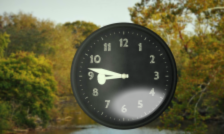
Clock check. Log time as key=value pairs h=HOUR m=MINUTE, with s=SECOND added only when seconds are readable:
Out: h=8 m=47
